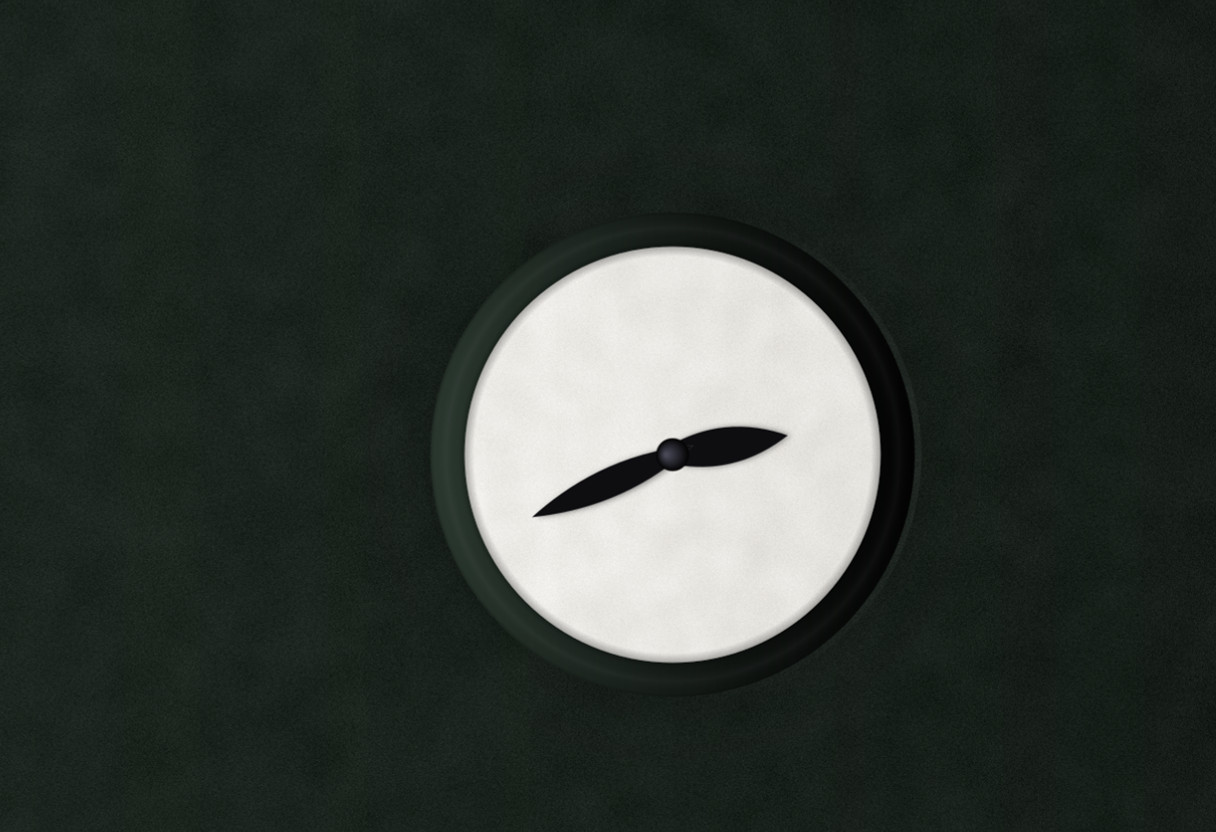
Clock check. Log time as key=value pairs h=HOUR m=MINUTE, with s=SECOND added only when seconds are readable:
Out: h=2 m=41
